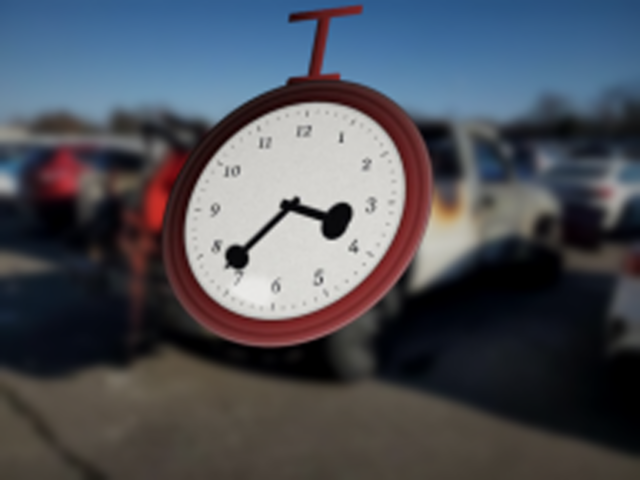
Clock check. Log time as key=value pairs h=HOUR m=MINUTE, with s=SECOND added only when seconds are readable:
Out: h=3 m=37
